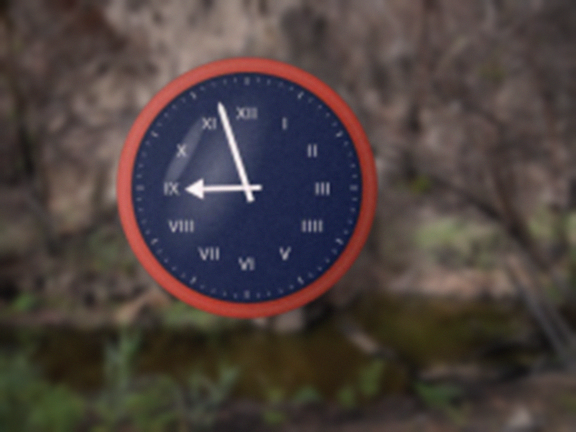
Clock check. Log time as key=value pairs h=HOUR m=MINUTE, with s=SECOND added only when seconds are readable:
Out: h=8 m=57
